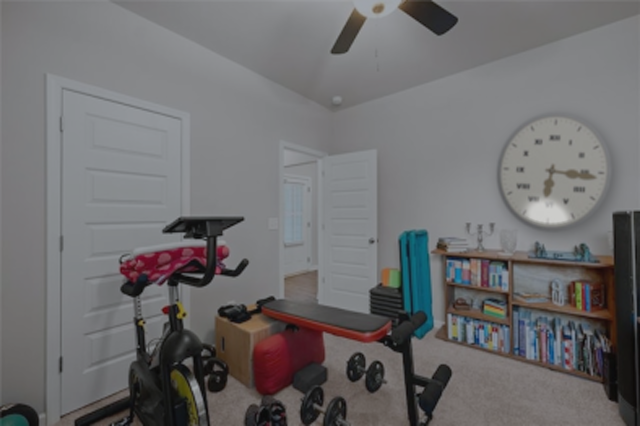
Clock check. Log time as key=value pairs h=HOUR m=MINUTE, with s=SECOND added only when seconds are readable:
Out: h=6 m=16
